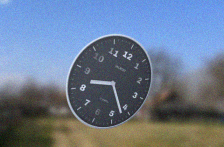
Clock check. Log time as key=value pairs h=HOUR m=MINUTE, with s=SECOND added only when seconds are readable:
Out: h=8 m=22
